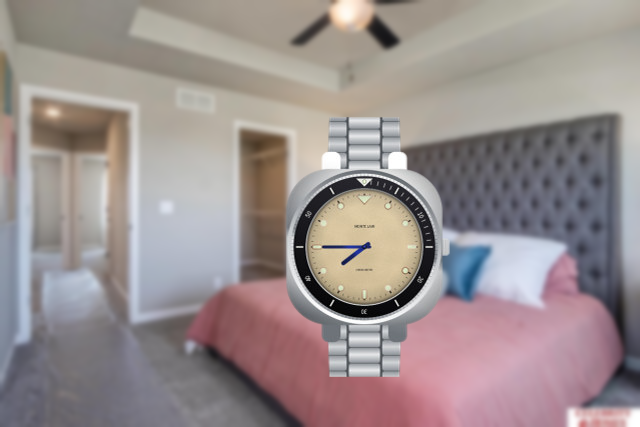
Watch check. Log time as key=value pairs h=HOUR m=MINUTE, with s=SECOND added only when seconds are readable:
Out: h=7 m=45
